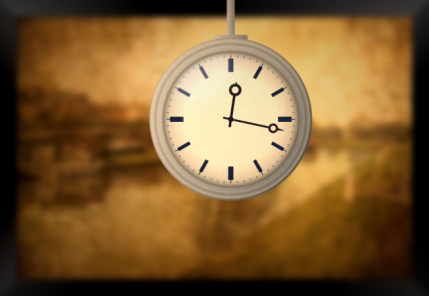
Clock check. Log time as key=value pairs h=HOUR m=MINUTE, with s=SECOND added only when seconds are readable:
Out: h=12 m=17
